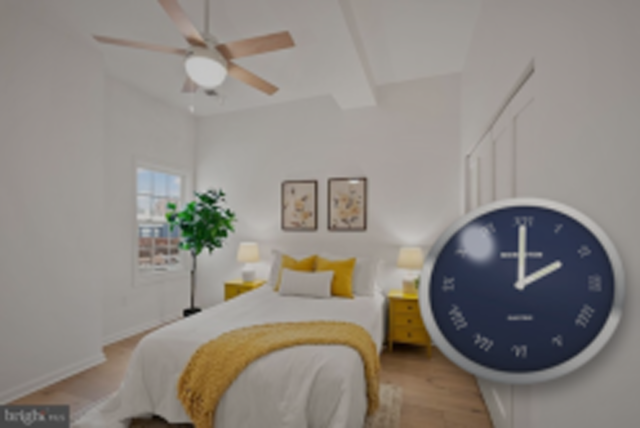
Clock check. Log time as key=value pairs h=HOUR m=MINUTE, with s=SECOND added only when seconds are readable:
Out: h=2 m=0
